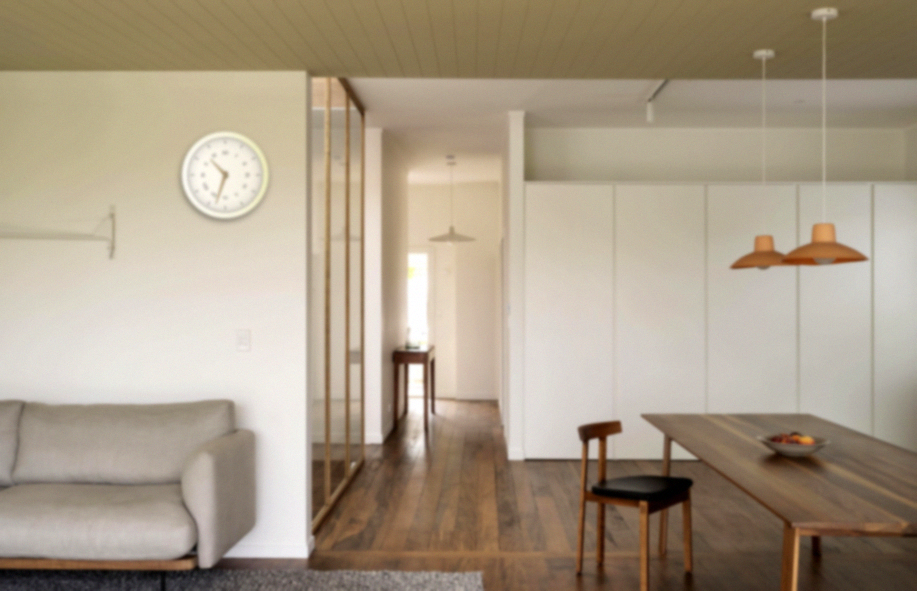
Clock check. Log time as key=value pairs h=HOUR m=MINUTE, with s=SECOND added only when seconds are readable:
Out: h=10 m=33
